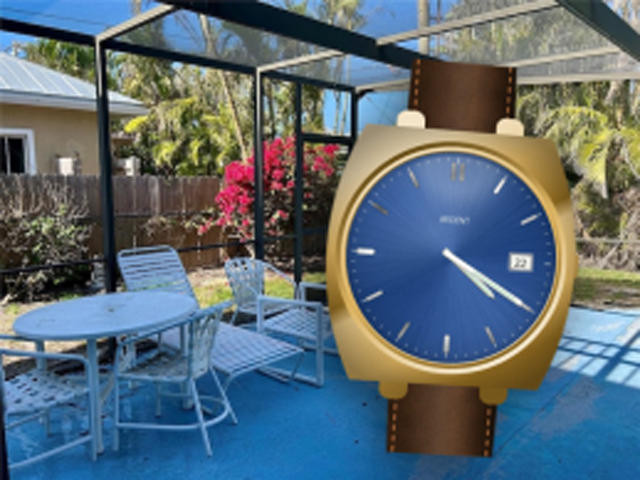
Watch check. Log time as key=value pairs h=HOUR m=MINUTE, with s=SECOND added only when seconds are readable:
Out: h=4 m=20
